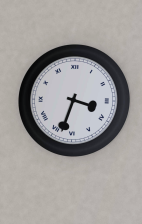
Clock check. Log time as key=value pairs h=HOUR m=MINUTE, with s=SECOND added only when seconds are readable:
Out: h=3 m=33
